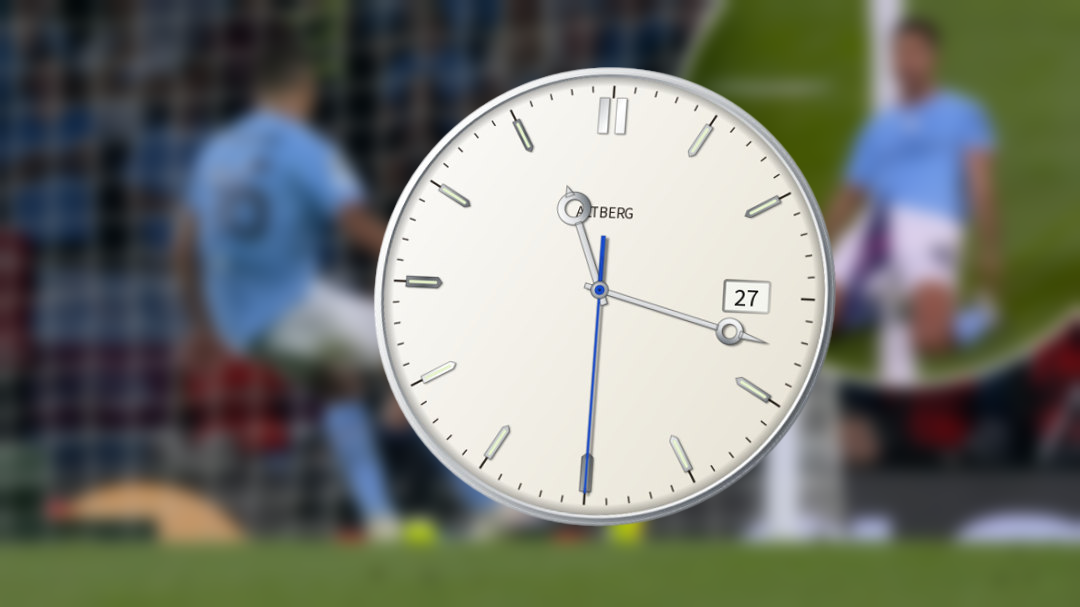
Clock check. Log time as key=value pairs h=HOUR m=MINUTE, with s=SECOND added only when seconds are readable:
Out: h=11 m=17 s=30
